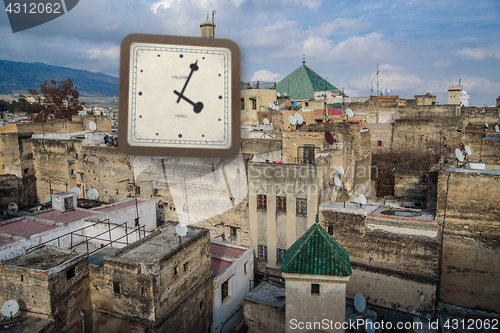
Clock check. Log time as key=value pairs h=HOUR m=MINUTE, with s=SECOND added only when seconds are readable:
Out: h=4 m=4
